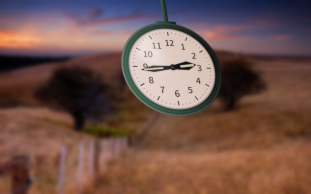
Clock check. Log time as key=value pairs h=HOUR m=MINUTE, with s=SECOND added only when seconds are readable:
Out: h=2 m=44
